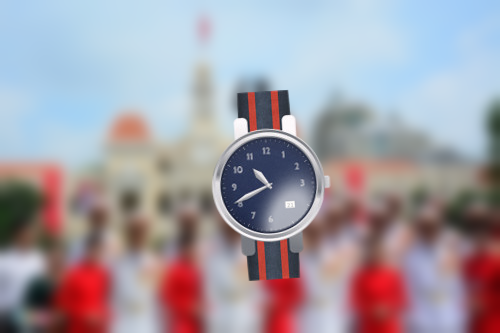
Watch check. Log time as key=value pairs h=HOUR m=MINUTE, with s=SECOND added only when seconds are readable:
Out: h=10 m=41
